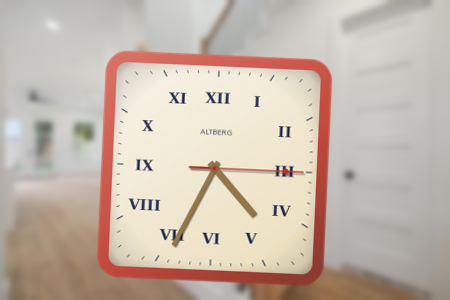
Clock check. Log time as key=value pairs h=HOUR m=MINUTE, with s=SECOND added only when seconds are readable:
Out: h=4 m=34 s=15
